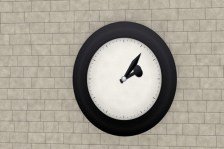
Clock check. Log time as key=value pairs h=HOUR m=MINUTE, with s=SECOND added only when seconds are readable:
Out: h=2 m=6
